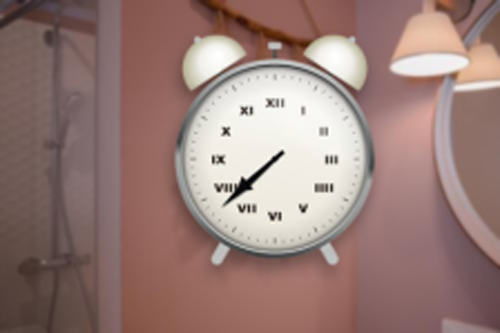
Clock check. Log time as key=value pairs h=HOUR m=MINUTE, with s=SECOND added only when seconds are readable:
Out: h=7 m=38
